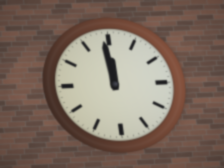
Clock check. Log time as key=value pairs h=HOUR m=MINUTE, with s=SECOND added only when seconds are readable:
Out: h=11 m=59
